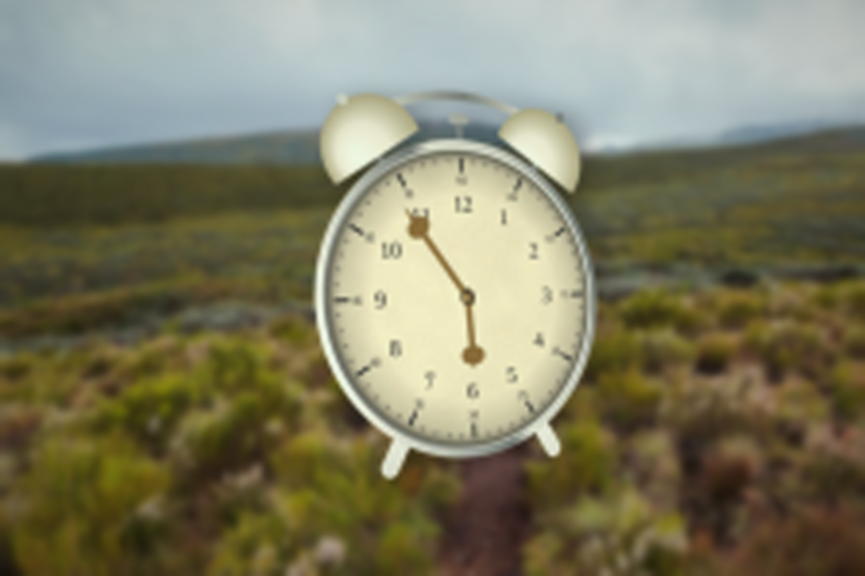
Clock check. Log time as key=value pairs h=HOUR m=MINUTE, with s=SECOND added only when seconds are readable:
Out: h=5 m=54
